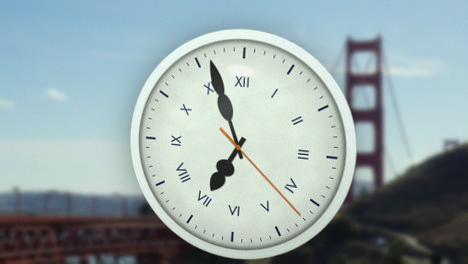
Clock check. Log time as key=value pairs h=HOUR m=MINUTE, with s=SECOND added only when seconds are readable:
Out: h=6 m=56 s=22
